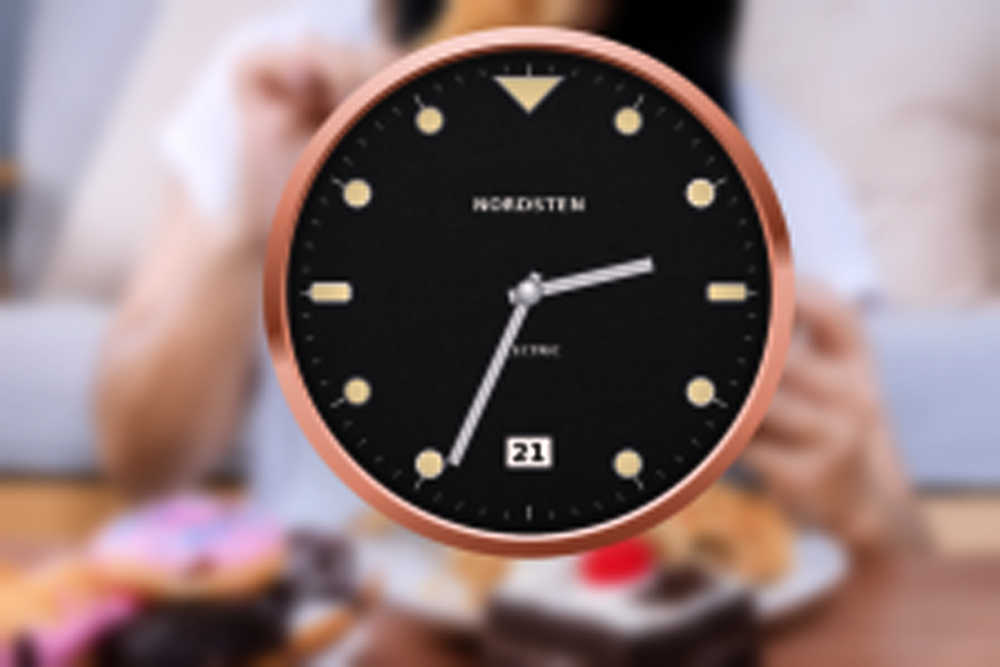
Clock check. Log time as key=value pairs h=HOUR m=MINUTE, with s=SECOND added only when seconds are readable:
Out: h=2 m=34
